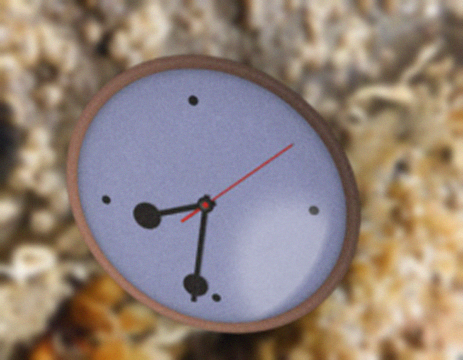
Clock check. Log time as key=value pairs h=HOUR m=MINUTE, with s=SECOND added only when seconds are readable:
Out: h=8 m=32 s=9
